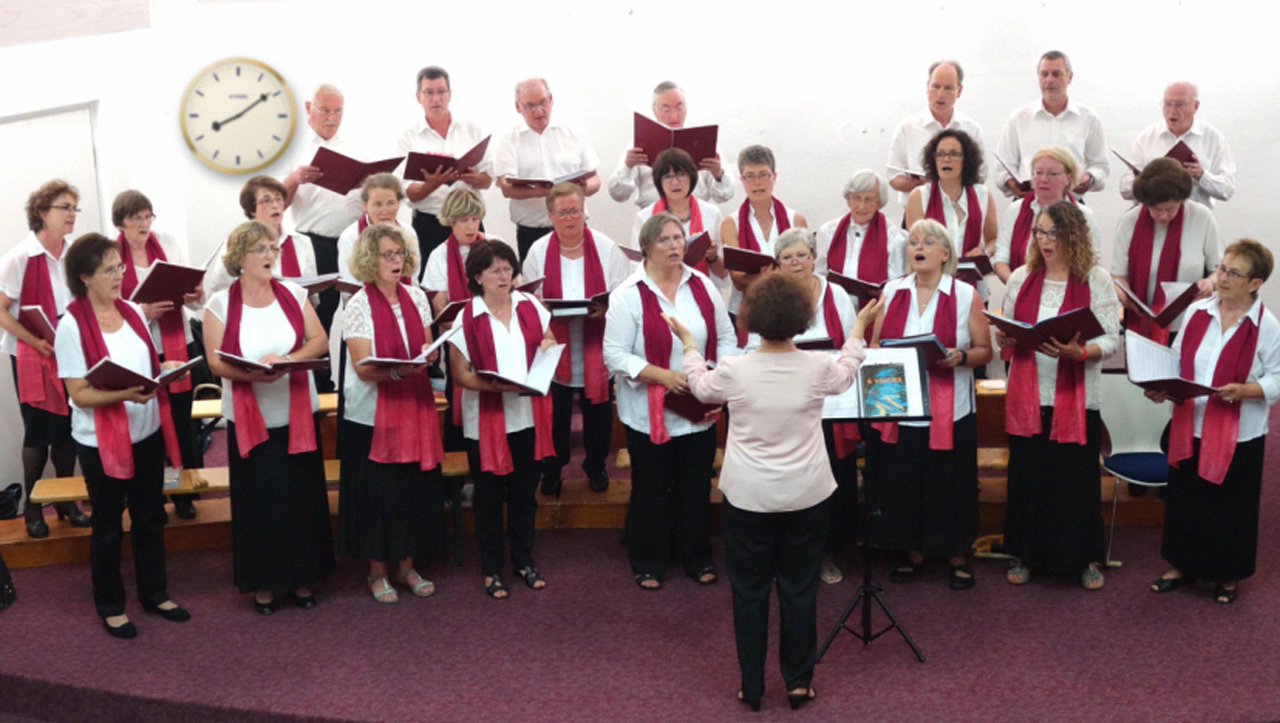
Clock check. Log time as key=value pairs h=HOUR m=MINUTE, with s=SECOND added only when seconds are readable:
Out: h=8 m=9
